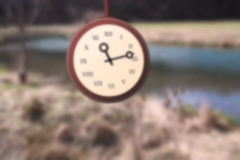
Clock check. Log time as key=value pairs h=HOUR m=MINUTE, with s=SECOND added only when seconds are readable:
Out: h=11 m=13
